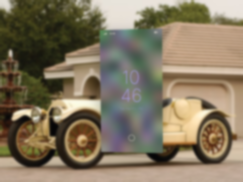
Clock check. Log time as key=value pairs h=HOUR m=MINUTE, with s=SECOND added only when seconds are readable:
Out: h=10 m=46
